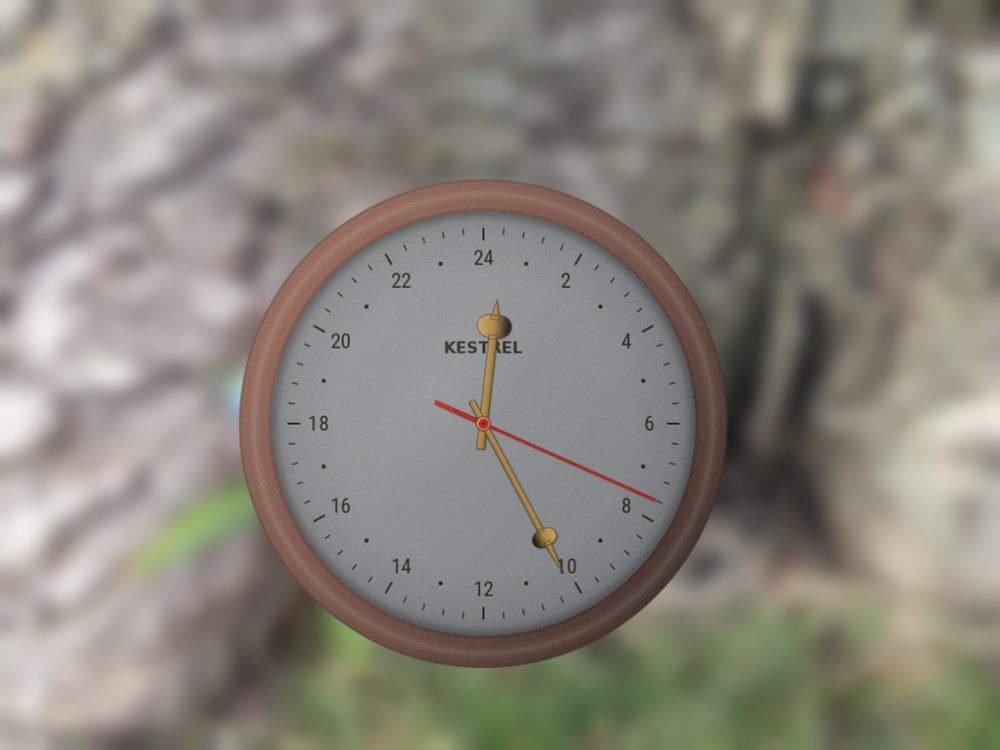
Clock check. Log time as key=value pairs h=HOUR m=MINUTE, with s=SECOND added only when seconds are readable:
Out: h=0 m=25 s=19
